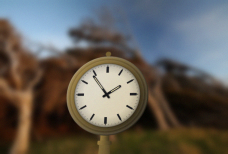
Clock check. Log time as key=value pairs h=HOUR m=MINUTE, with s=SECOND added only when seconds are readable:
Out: h=1 m=54
